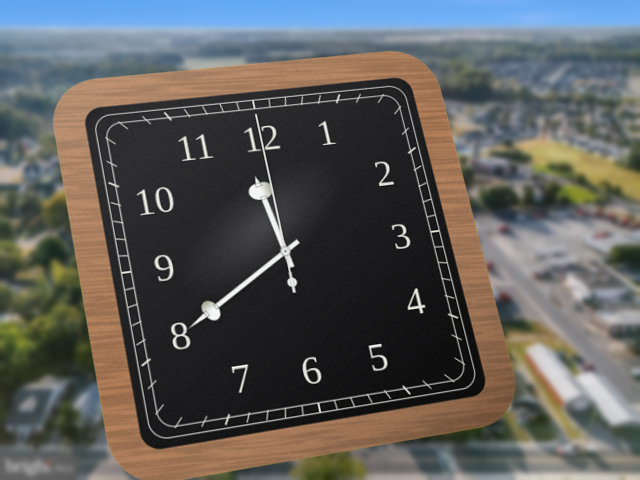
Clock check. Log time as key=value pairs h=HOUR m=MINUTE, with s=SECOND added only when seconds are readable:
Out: h=11 m=40 s=0
